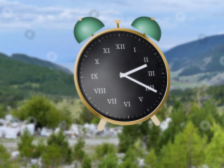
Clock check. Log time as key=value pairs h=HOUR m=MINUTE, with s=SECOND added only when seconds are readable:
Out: h=2 m=20
